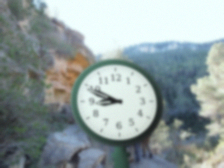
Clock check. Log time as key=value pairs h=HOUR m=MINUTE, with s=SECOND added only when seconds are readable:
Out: h=8 m=49
